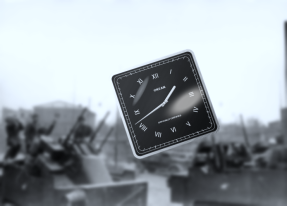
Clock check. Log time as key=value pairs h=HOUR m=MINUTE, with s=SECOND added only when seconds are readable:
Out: h=1 m=42
